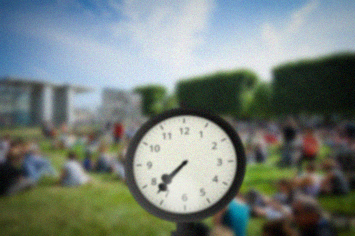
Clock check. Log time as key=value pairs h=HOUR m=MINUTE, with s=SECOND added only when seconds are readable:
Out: h=7 m=37
